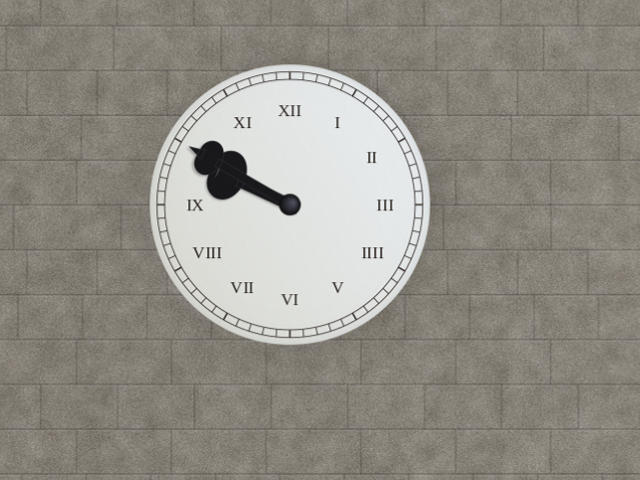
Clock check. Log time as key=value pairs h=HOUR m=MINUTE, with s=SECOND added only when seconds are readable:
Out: h=9 m=50
